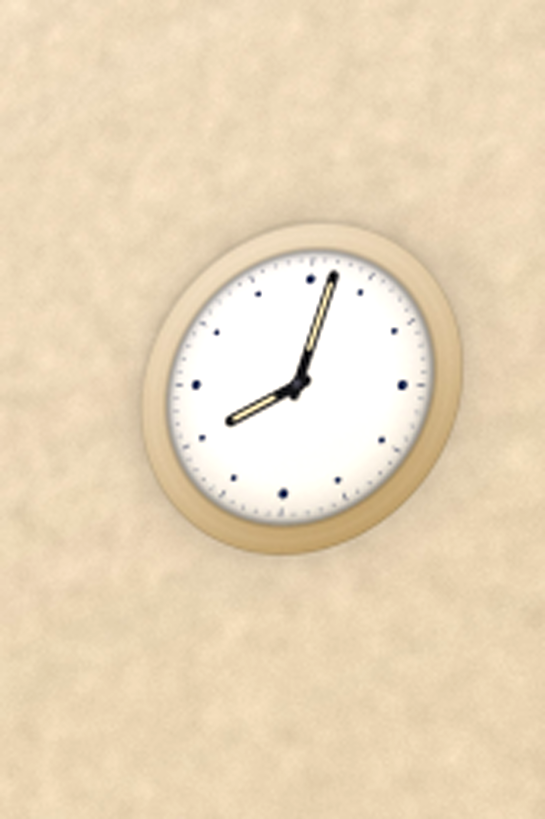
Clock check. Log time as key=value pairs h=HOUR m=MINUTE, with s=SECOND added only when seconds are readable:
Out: h=8 m=2
